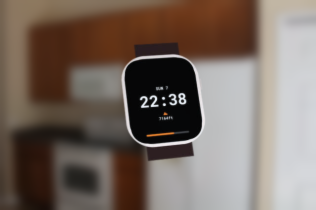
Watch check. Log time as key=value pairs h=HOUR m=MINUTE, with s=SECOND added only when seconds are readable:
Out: h=22 m=38
